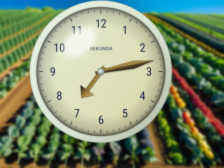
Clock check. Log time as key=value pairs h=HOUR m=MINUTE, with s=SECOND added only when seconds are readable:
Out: h=7 m=13
